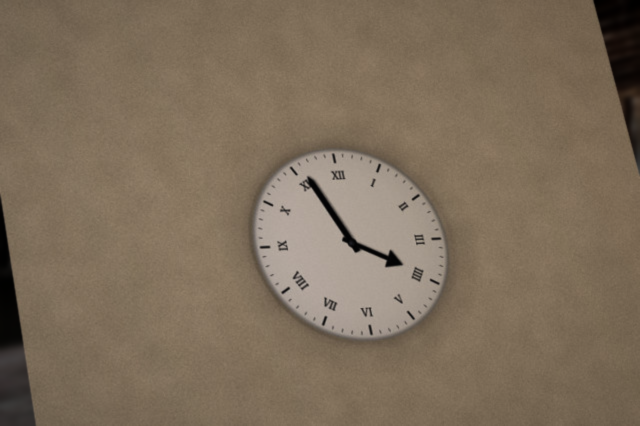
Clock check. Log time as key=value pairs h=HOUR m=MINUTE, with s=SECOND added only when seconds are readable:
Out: h=3 m=56
